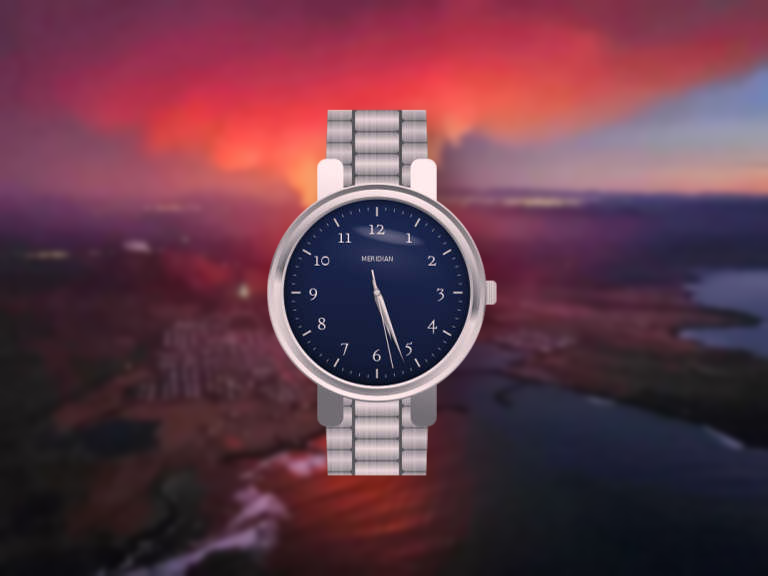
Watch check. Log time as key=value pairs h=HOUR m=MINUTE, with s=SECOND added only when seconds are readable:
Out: h=5 m=26 s=28
